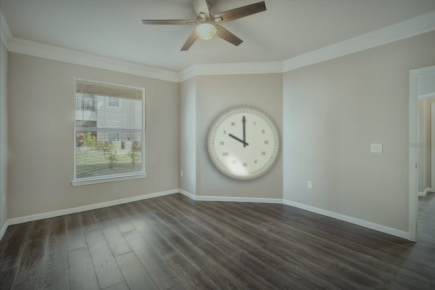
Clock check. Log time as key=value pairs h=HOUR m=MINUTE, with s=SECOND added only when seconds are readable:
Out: h=10 m=0
